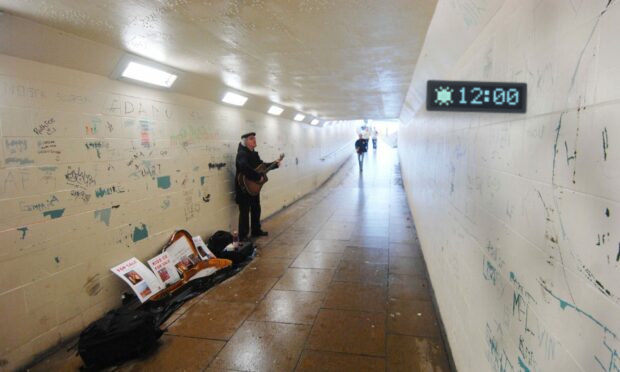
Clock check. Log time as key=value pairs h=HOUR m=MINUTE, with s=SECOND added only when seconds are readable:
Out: h=12 m=0
